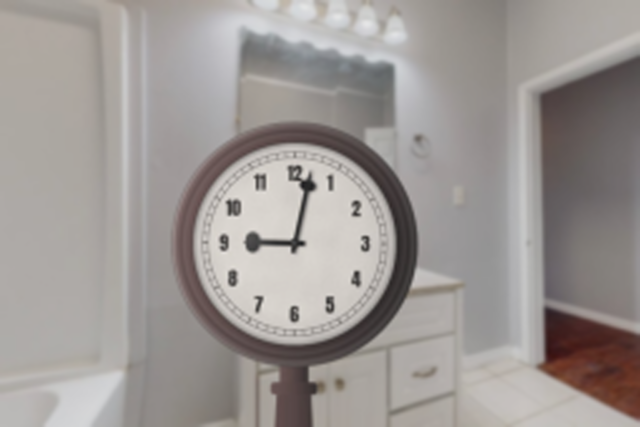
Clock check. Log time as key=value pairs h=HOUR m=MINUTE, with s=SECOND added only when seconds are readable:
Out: h=9 m=2
